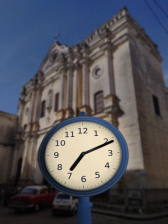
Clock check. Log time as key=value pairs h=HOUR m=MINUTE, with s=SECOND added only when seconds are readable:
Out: h=7 m=11
